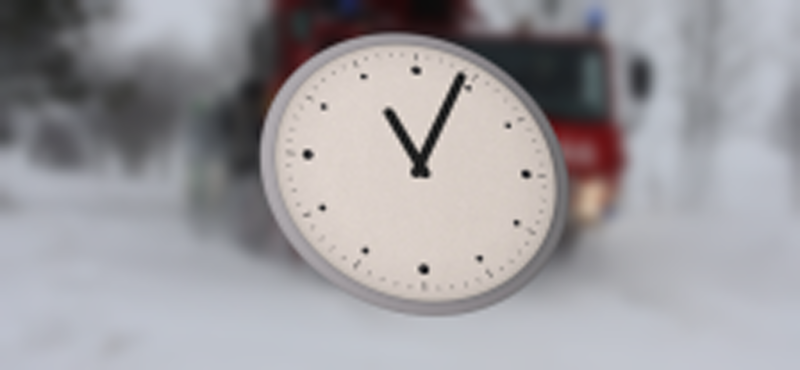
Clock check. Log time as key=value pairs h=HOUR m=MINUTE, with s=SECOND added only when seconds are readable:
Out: h=11 m=4
